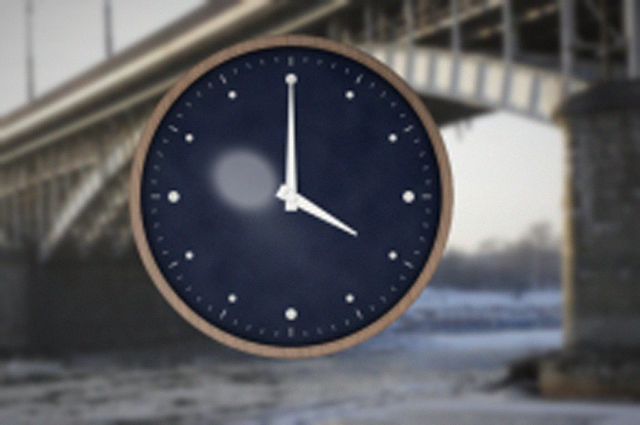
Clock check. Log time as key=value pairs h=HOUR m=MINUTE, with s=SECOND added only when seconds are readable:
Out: h=4 m=0
